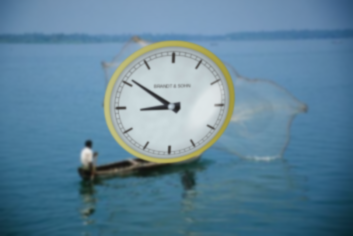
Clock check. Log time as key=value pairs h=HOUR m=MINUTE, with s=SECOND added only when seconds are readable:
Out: h=8 m=51
